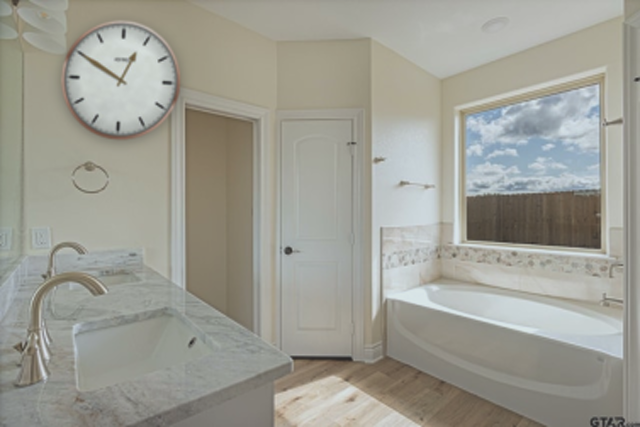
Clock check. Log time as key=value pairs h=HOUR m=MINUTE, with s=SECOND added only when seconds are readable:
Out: h=12 m=50
